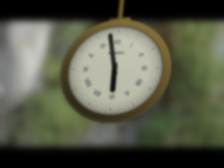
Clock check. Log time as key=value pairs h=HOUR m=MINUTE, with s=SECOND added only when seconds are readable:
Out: h=5 m=58
